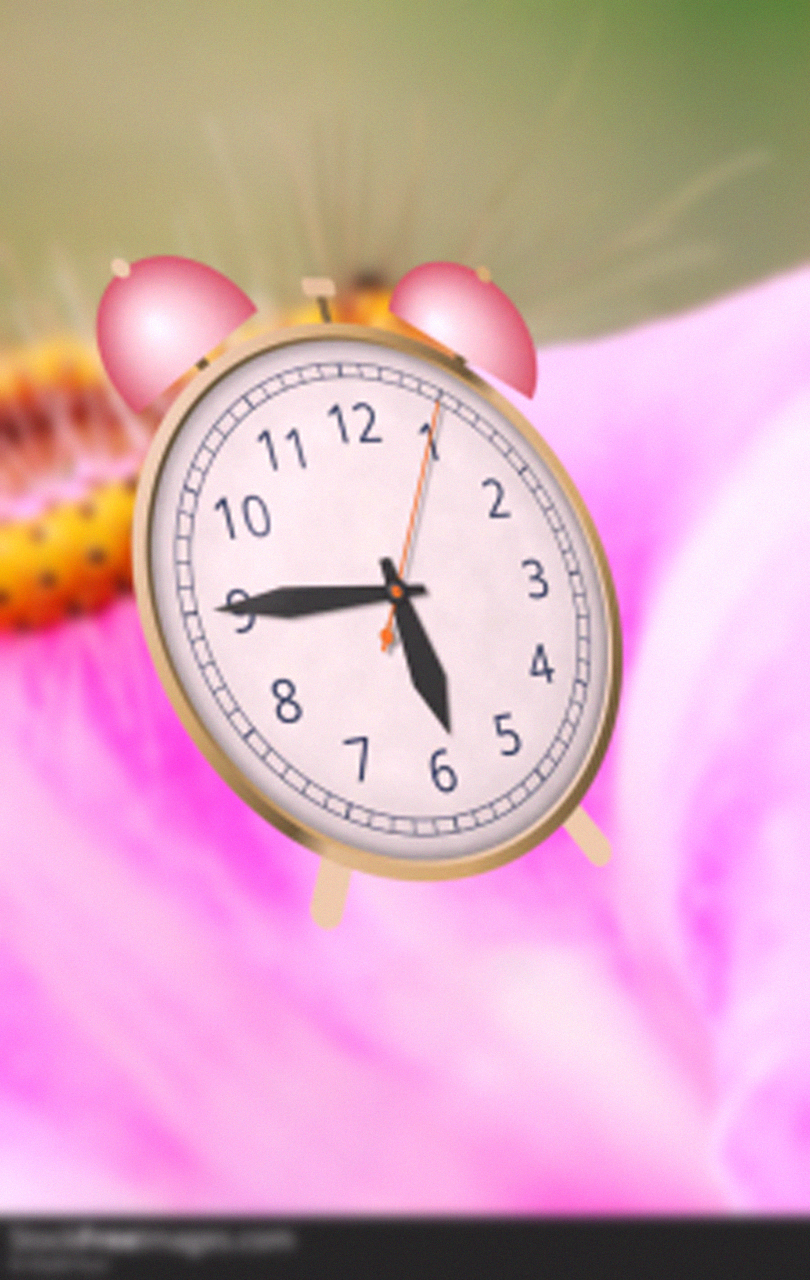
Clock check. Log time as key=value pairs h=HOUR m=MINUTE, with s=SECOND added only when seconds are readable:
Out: h=5 m=45 s=5
